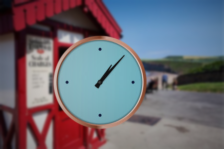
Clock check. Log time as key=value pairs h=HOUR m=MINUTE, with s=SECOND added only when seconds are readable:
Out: h=1 m=7
